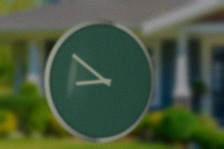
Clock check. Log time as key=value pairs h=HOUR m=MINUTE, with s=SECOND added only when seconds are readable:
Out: h=8 m=51
